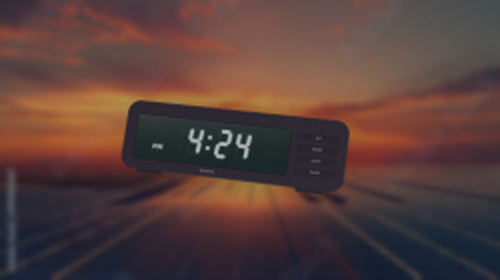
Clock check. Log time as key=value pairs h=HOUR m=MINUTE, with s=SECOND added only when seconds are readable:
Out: h=4 m=24
